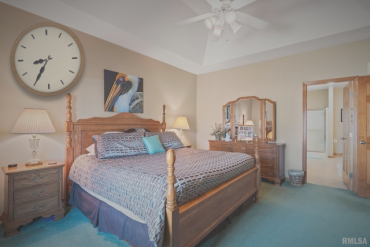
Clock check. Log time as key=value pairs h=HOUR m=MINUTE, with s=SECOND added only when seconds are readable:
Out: h=8 m=35
